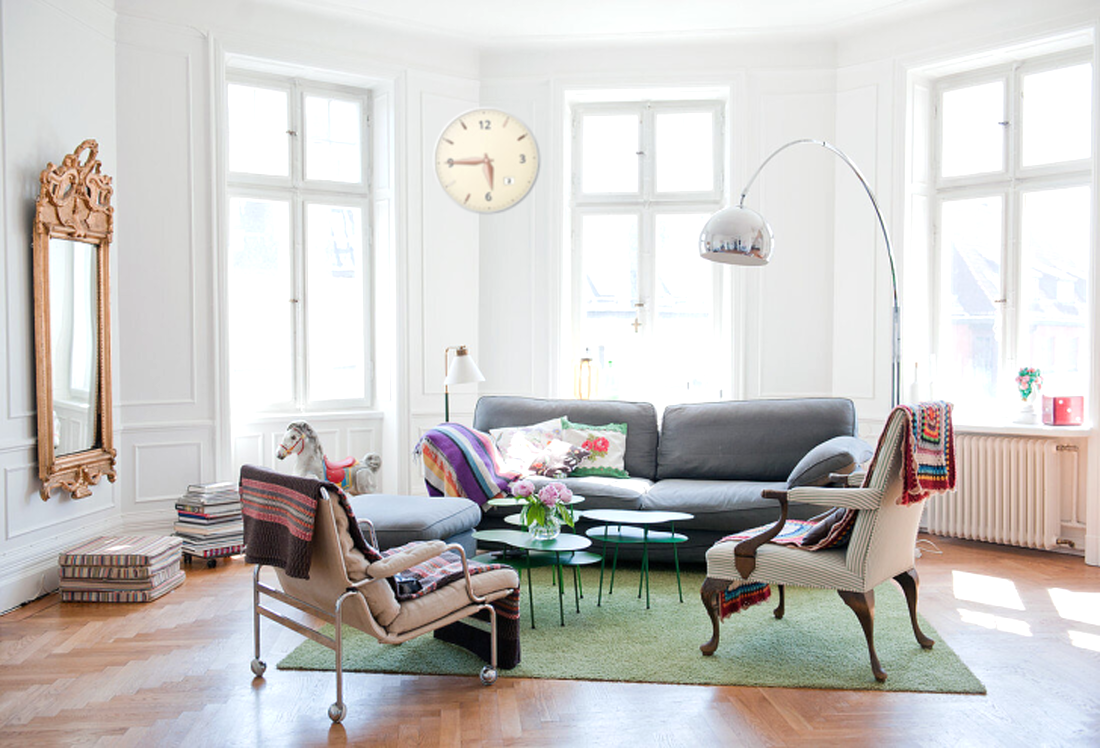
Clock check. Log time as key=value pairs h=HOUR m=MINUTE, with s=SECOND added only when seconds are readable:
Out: h=5 m=45
